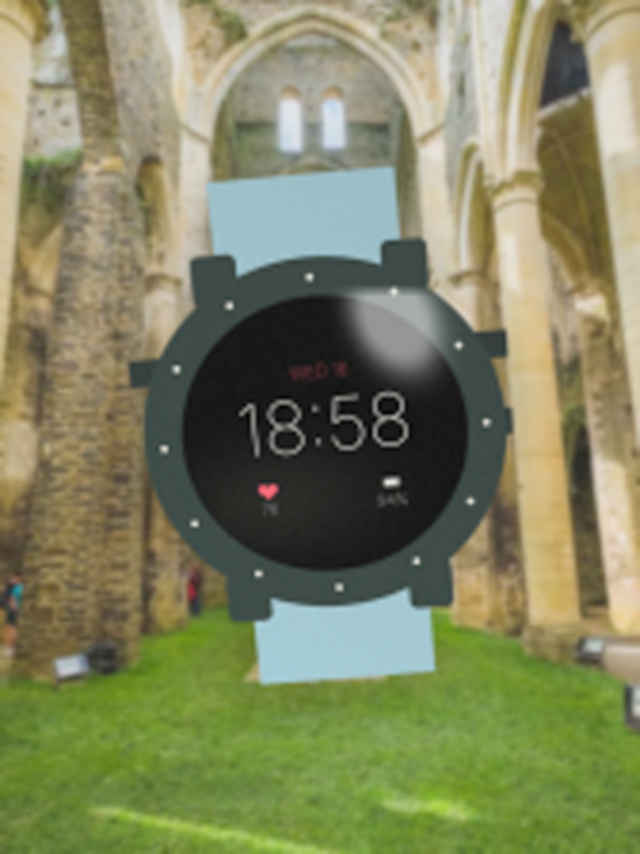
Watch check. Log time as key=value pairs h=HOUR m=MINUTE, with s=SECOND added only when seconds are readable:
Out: h=18 m=58
